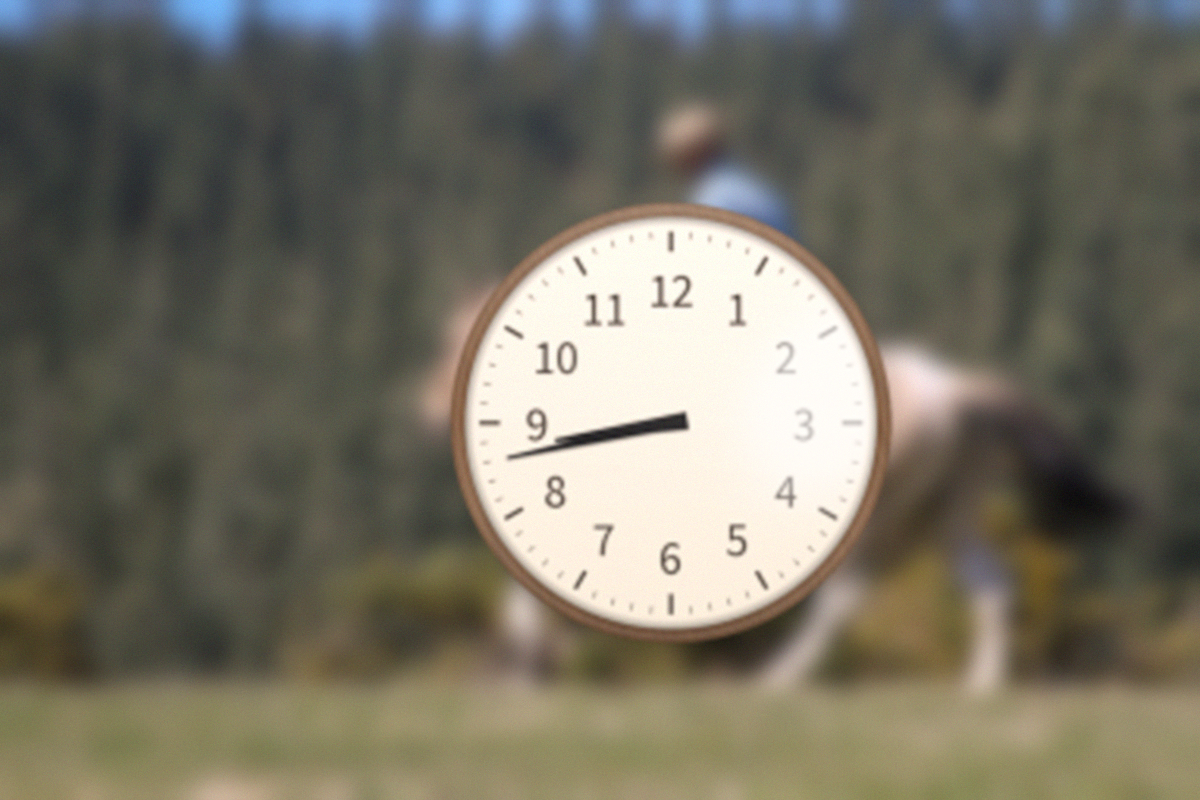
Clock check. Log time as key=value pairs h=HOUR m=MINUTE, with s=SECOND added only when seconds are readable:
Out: h=8 m=43
